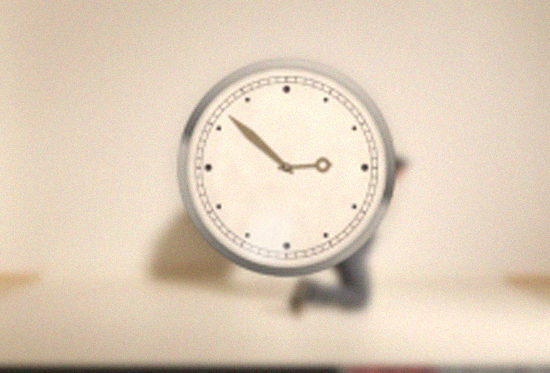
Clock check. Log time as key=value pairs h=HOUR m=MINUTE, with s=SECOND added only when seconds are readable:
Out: h=2 m=52
